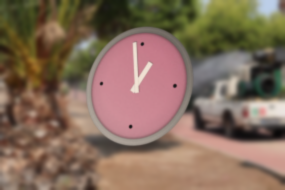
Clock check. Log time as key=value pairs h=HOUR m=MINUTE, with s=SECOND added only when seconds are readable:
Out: h=12 m=58
